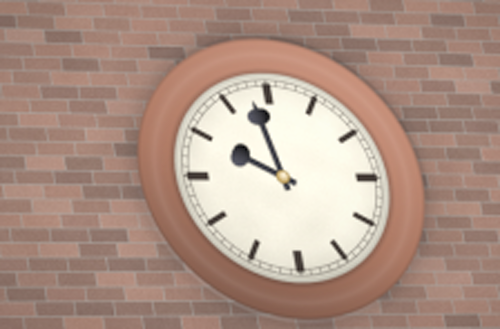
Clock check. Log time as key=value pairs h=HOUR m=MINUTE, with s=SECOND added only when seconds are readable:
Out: h=9 m=58
